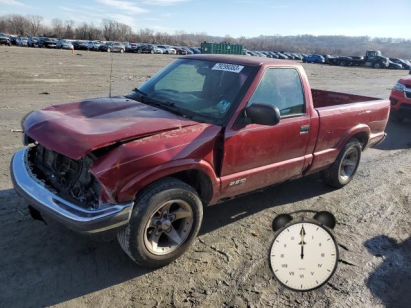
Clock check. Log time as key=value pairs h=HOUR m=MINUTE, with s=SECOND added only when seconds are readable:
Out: h=12 m=0
